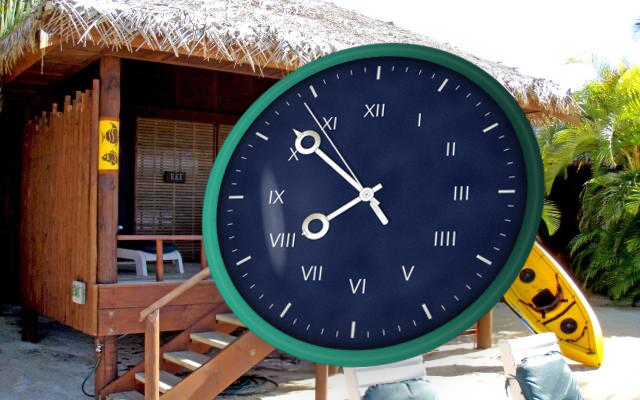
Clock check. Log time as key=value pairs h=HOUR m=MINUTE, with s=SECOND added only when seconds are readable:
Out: h=7 m=51 s=54
